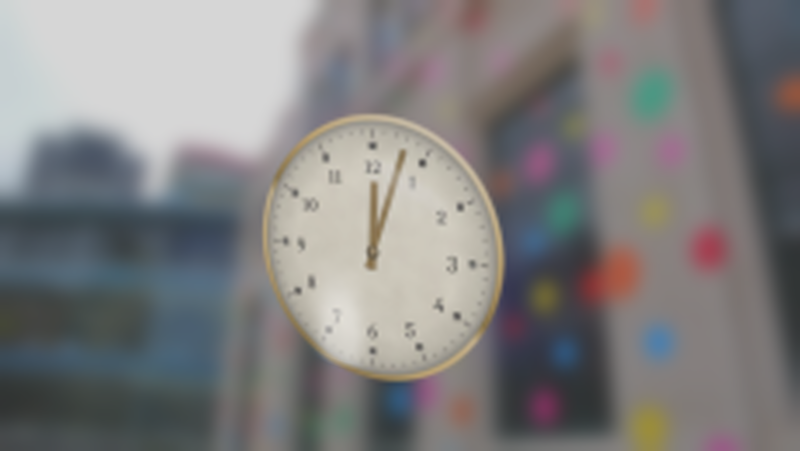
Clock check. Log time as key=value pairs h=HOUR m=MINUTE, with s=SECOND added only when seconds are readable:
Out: h=12 m=3
